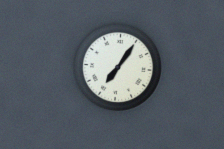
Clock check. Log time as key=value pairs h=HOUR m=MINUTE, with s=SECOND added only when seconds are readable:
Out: h=7 m=5
